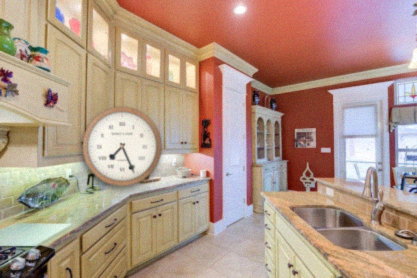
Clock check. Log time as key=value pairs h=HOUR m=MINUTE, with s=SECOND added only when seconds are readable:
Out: h=7 m=26
